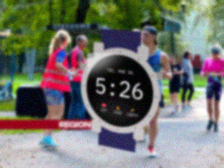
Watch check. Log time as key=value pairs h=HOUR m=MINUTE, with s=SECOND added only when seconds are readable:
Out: h=5 m=26
